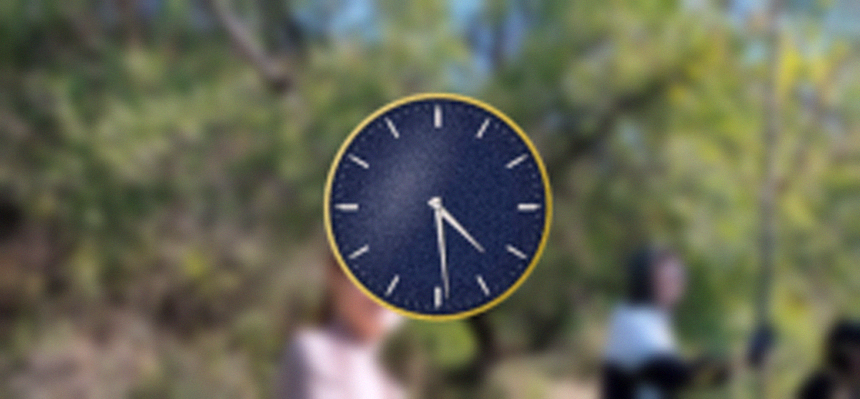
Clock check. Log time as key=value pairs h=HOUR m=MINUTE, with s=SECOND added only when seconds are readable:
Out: h=4 m=29
